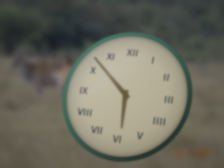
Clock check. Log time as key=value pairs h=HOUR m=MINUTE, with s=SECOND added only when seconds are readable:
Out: h=5 m=52
